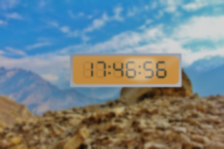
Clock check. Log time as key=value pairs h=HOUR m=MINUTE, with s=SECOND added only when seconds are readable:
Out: h=17 m=46 s=56
